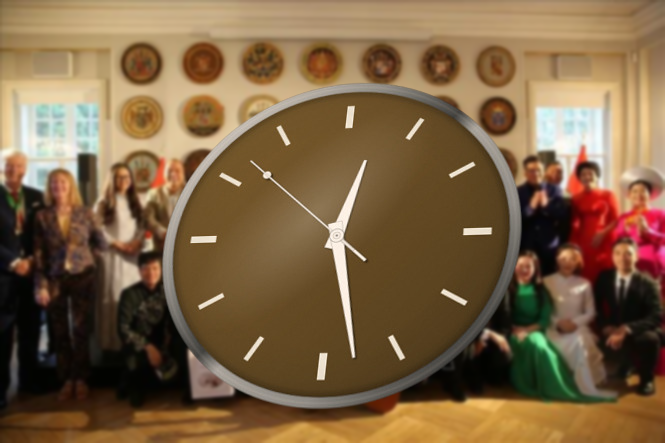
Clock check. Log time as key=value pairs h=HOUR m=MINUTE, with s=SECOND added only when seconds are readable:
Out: h=12 m=27 s=52
